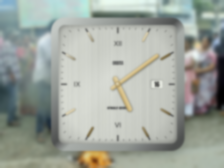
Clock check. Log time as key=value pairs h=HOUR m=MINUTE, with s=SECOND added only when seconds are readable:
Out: h=5 m=9
